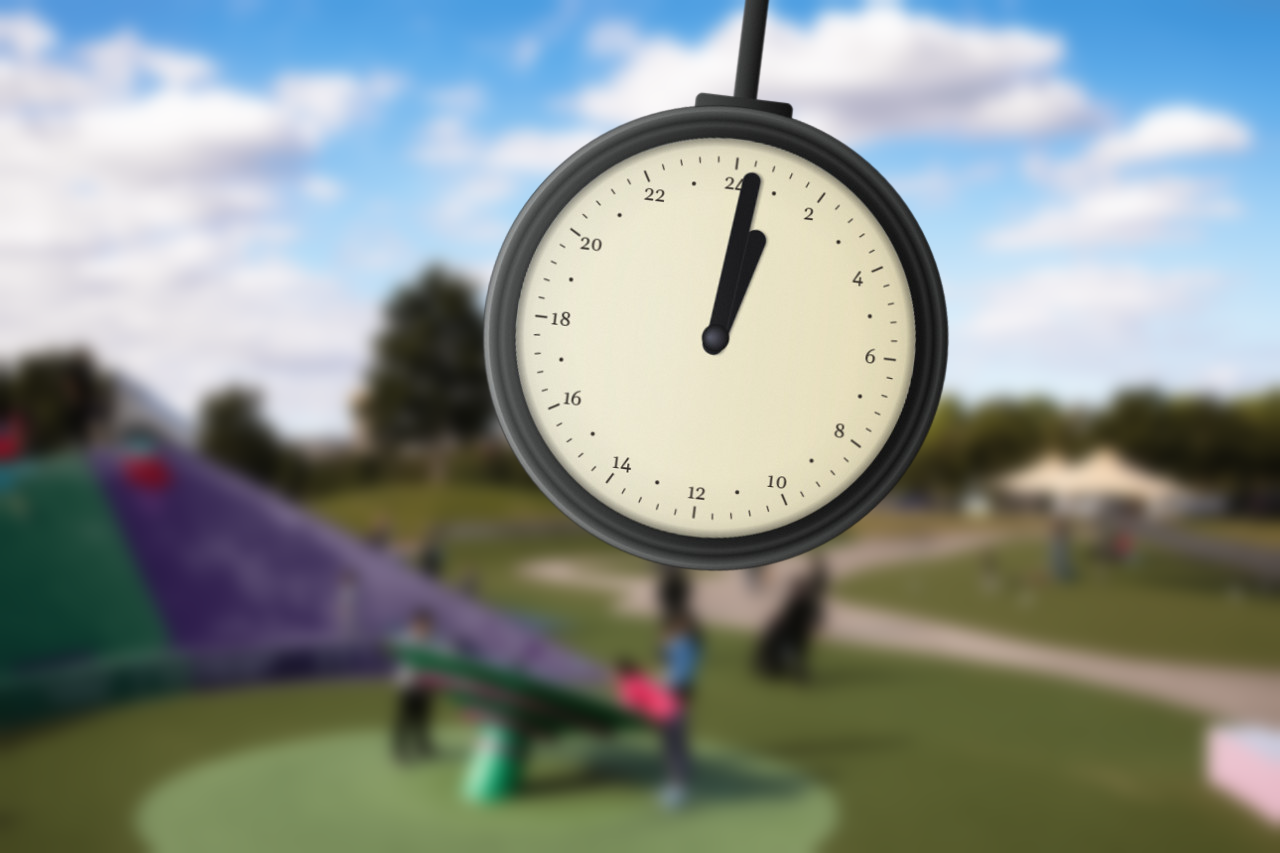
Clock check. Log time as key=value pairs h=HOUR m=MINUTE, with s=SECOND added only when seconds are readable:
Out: h=1 m=1
